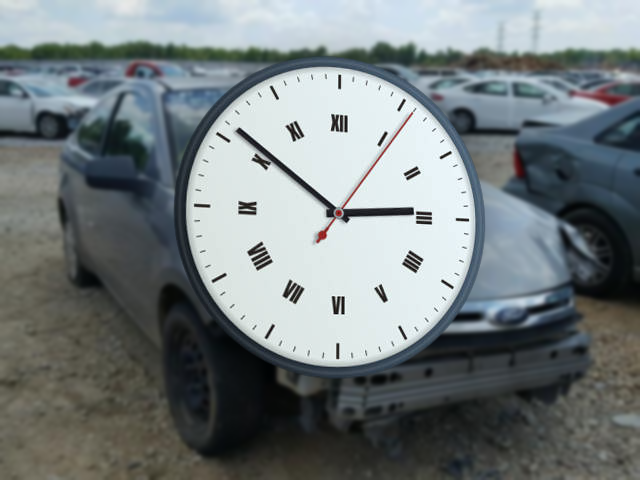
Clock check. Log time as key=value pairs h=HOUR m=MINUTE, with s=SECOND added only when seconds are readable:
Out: h=2 m=51 s=6
